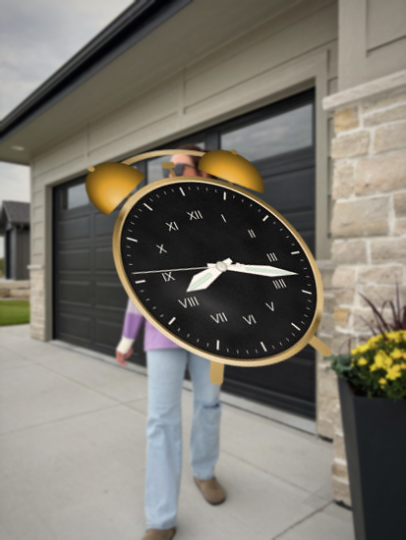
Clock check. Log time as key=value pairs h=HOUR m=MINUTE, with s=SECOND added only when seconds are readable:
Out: h=8 m=17 s=46
